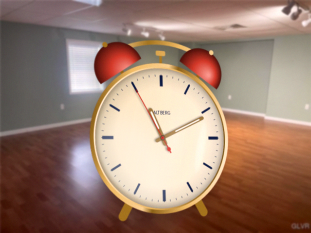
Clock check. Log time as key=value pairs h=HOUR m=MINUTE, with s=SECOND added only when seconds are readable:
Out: h=11 m=10 s=55
